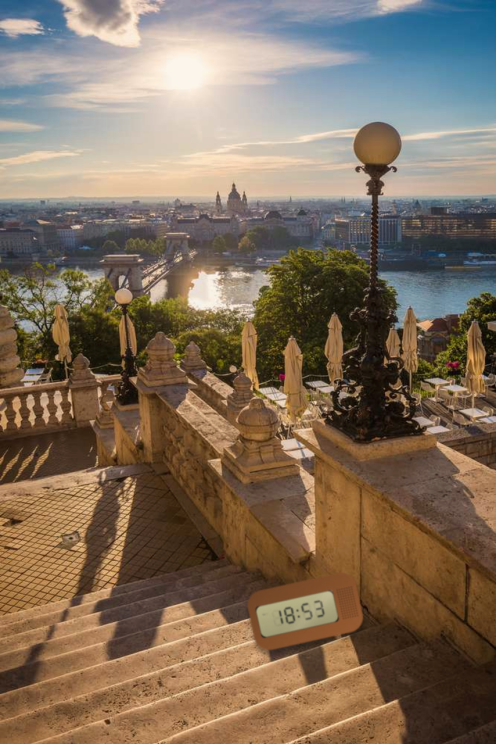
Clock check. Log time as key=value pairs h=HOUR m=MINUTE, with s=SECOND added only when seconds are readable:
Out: h=18 m=53
